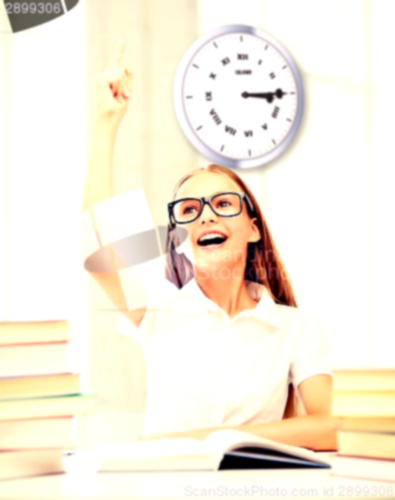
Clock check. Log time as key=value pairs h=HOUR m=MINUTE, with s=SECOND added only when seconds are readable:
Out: h=3 m=15
